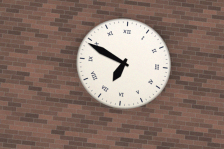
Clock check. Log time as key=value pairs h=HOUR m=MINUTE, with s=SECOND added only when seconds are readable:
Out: h=6 m=49
